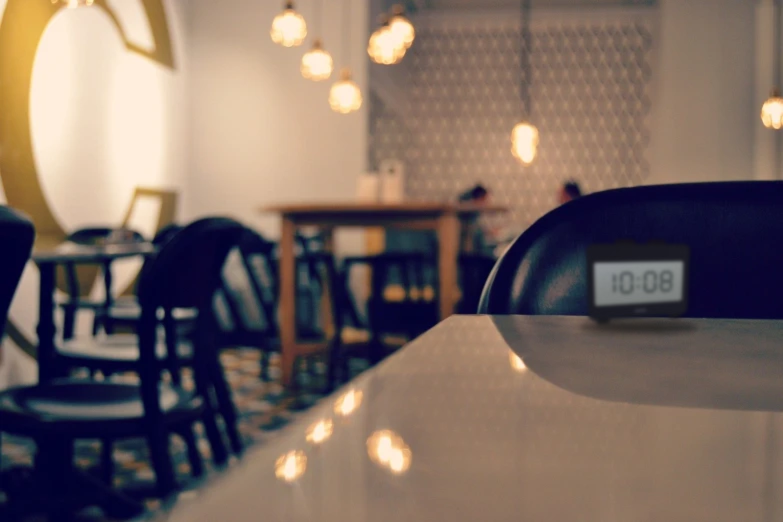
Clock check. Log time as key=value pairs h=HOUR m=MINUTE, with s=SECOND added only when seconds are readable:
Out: h=10 m=8
